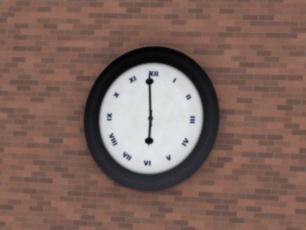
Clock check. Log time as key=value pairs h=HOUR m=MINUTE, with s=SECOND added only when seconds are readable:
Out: h=5 m=59
